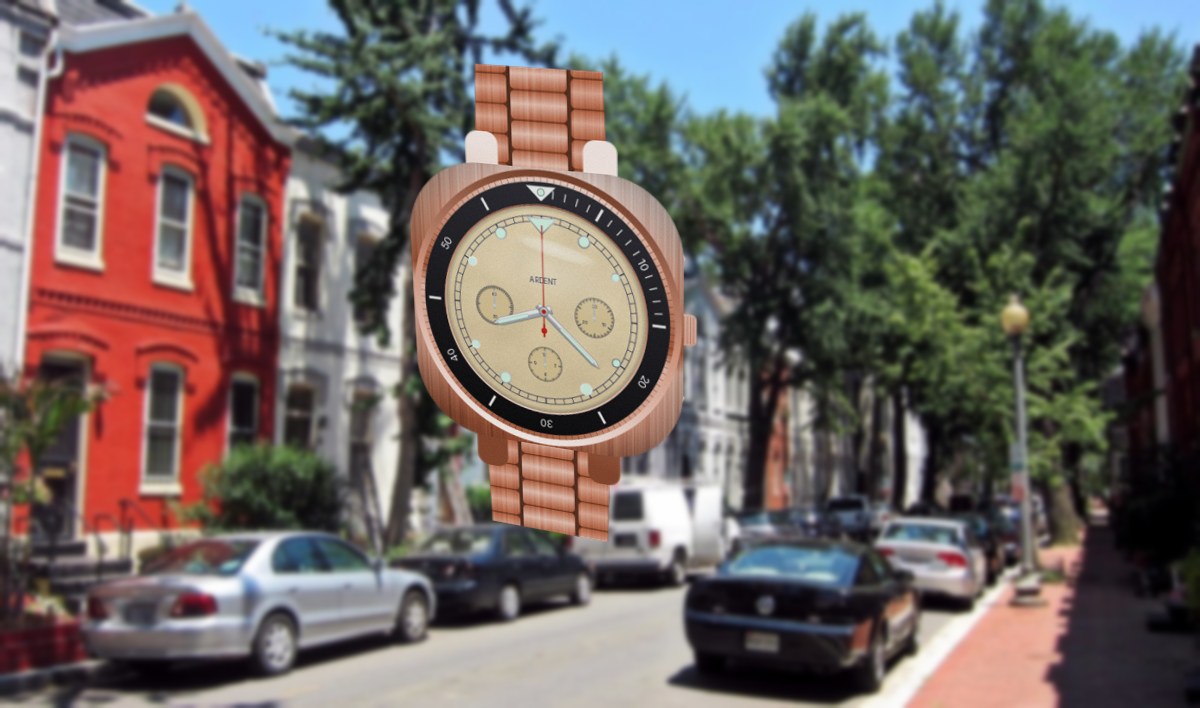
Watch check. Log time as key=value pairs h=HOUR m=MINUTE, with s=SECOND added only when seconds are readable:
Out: h=8 m=22
